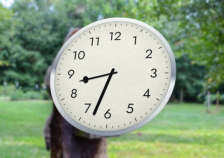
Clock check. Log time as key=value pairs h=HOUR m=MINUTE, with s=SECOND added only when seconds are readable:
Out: h=8 m=33
